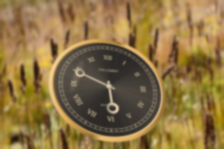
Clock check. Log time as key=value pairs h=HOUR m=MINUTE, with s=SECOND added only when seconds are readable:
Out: h=5 m=49
